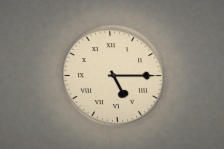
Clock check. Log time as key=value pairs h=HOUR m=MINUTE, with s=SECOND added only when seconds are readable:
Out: h=5 m=15
